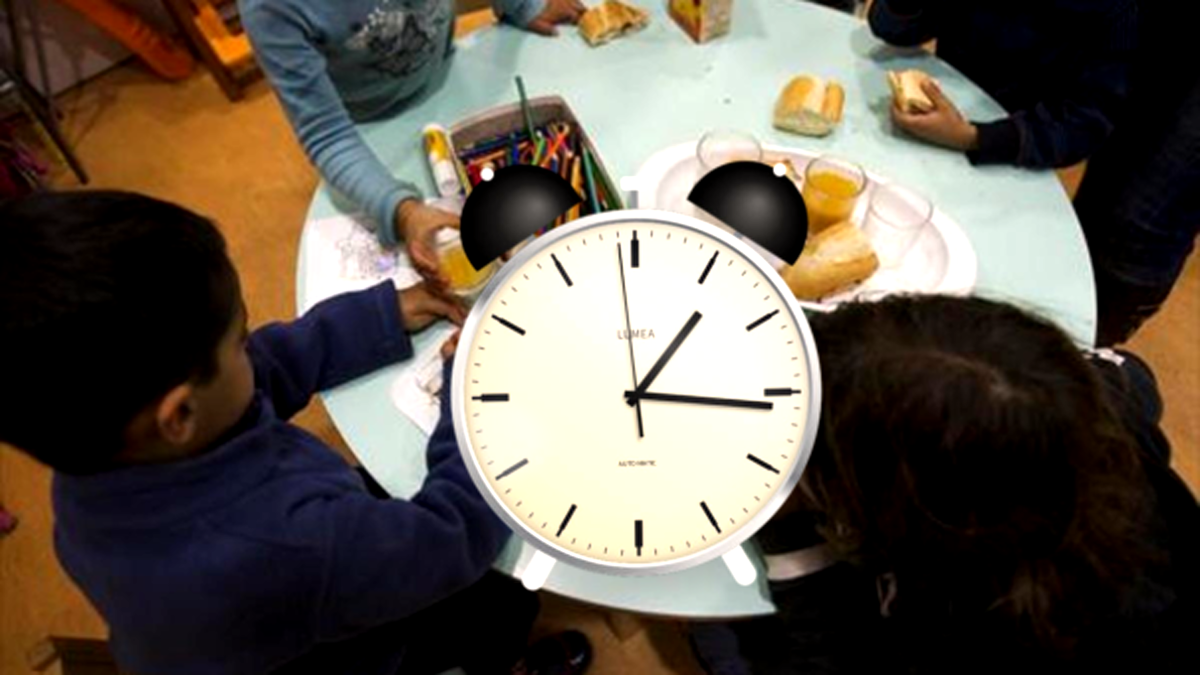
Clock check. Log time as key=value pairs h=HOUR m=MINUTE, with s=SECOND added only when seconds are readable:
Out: h=1 m=15 s=59
